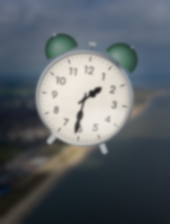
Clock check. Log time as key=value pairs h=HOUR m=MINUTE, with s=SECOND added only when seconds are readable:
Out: h=1 m=31
